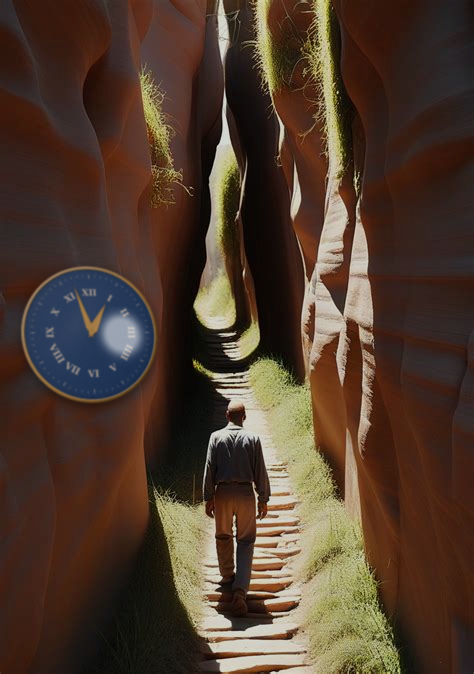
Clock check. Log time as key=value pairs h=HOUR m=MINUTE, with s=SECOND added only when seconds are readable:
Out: h=12 m=57
